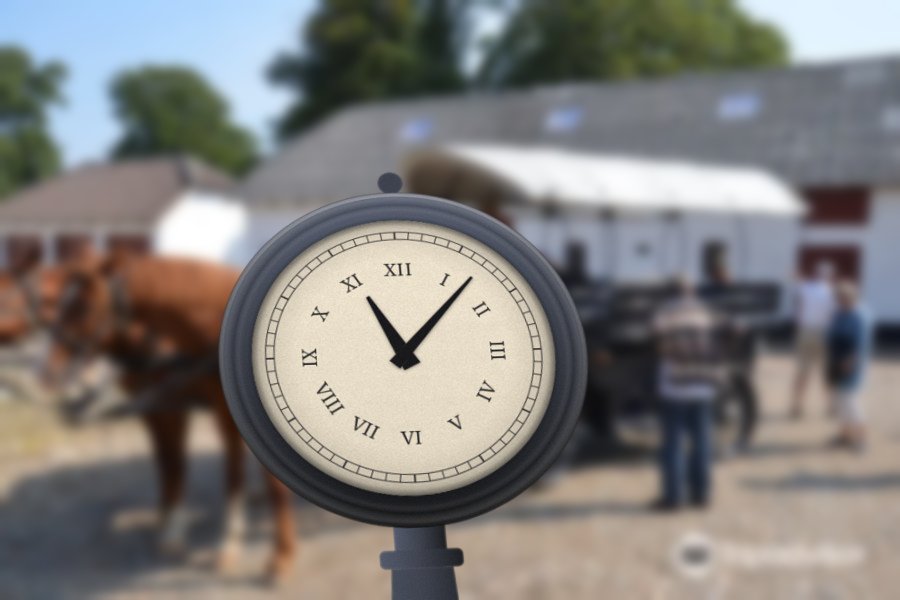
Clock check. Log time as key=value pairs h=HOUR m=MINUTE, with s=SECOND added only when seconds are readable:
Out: h=11 m=7
